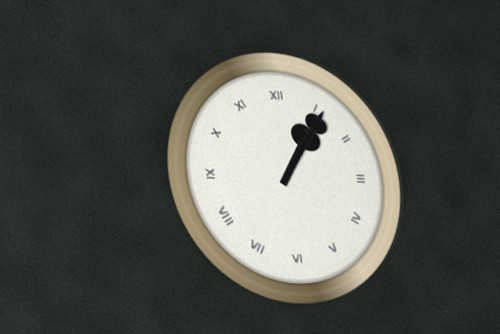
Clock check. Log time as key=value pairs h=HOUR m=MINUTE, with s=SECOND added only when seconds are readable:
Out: h=1 m=6
